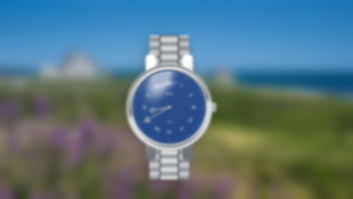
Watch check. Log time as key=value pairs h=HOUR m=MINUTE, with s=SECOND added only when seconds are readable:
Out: h=8 m=40
